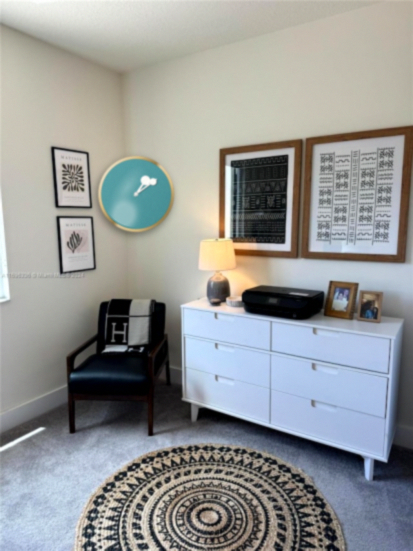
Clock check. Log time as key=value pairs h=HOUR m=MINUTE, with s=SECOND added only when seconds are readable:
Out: h=1 m=9
